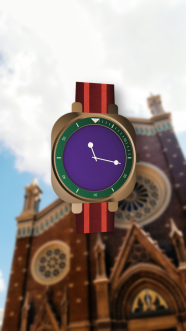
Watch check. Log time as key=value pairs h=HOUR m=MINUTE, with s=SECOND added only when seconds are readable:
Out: h=11 m=17
